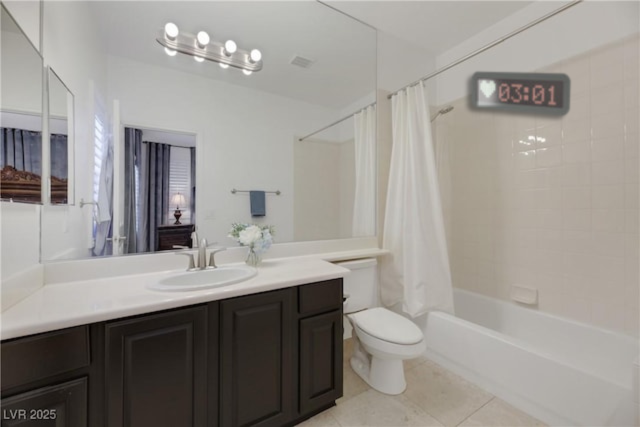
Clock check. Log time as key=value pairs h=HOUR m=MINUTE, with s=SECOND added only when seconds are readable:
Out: h=3 m=1
